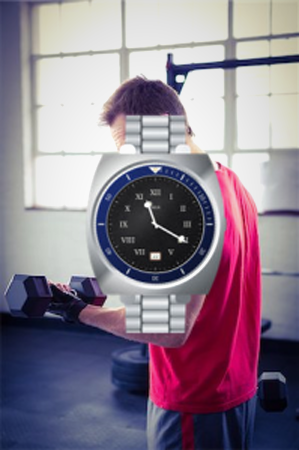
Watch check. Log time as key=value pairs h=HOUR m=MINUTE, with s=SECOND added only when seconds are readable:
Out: h=11 m=20
